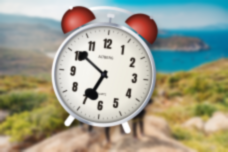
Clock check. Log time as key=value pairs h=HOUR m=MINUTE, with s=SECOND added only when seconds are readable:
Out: h=6 m=51
